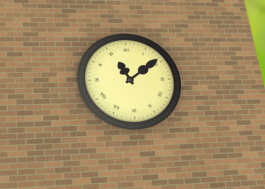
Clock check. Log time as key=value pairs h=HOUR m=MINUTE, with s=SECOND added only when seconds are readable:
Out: h=11 m=9
